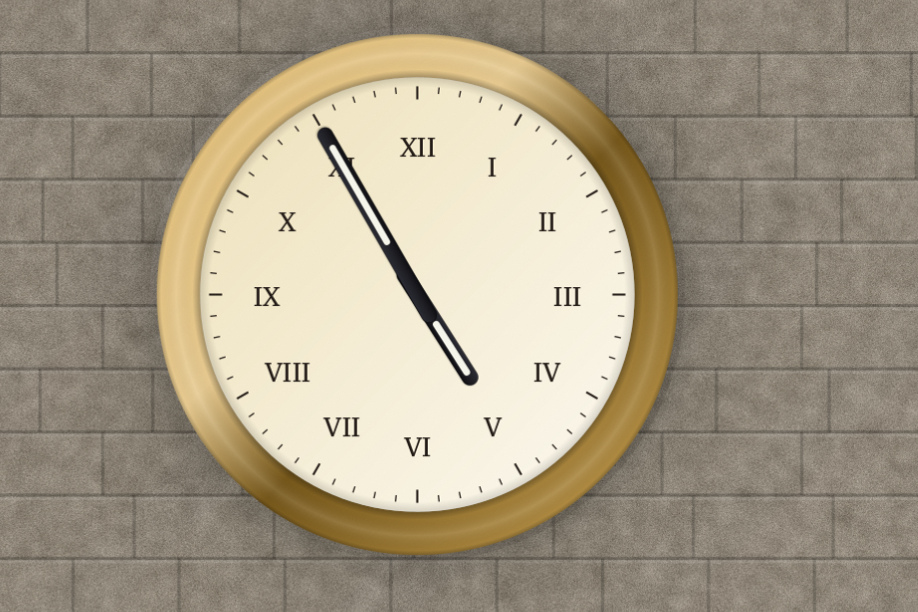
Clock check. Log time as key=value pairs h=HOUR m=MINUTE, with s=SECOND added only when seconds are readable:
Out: h=4 m=55
